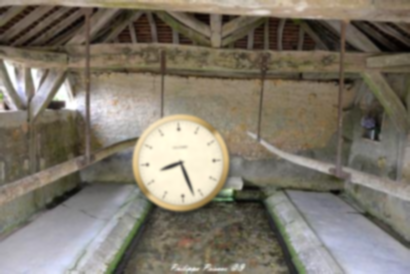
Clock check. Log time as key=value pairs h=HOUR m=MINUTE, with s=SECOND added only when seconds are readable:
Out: h=8 m=27
